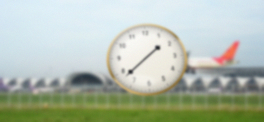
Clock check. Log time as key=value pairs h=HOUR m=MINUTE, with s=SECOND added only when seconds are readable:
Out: h=1 m=38
